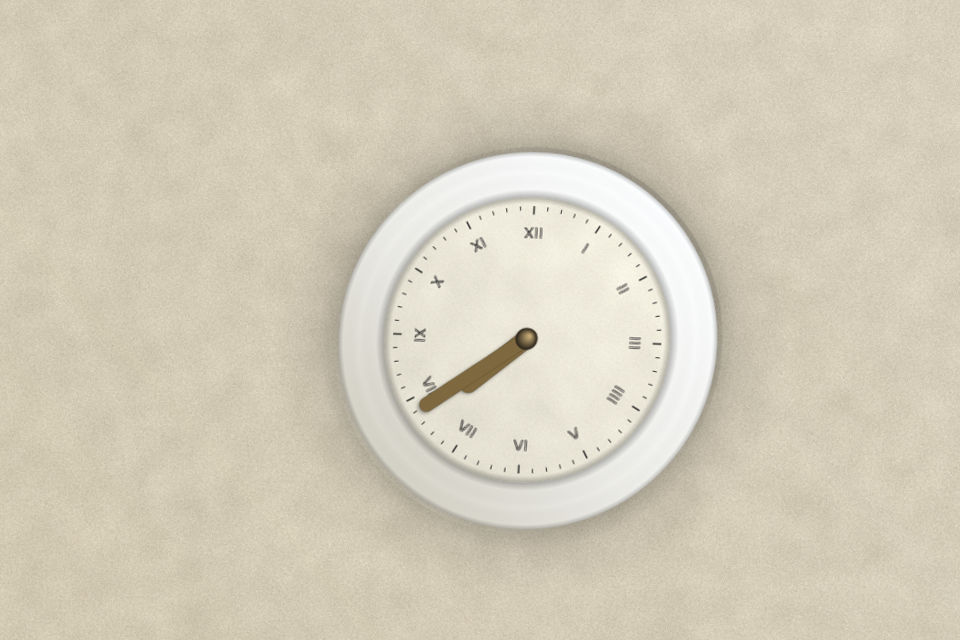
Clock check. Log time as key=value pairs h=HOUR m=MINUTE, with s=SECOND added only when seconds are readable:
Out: h=7 m=39
